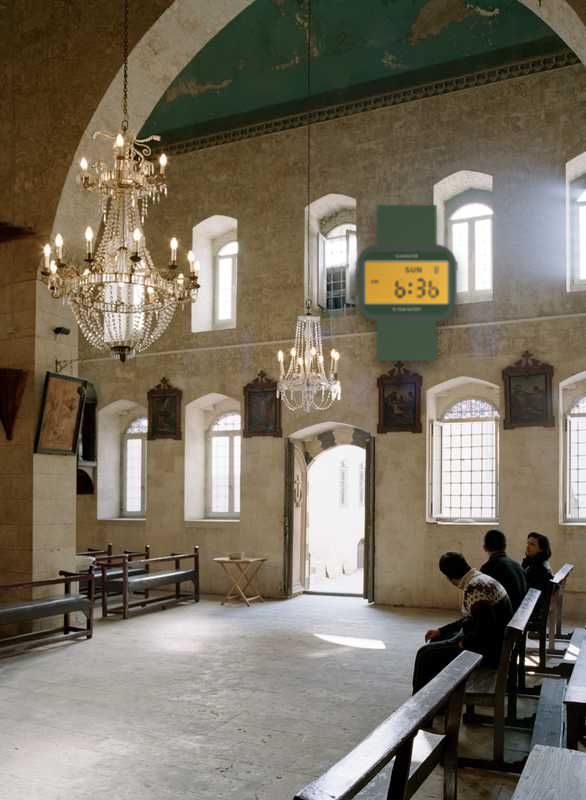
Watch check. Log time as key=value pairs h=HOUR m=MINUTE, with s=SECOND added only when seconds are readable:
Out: h=6 m=36
